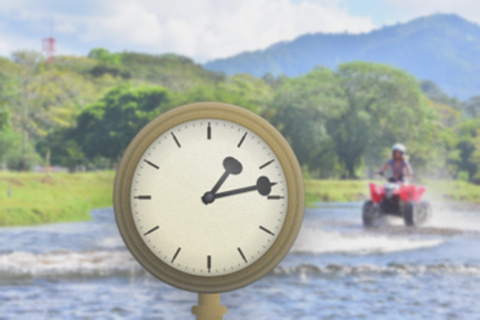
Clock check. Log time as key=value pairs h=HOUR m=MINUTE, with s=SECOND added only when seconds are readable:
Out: h=1 m=13
